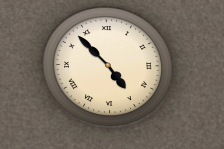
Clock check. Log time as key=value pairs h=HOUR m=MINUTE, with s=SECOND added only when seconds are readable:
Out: h=4 m=53
